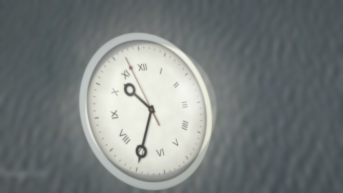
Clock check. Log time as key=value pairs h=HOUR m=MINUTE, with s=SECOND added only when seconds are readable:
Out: h=10 m=34 s=57
